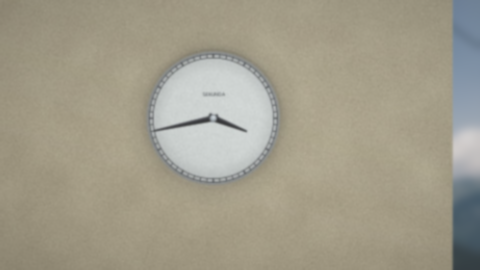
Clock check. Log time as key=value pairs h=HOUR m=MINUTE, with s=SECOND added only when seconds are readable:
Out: h=3 m=43
